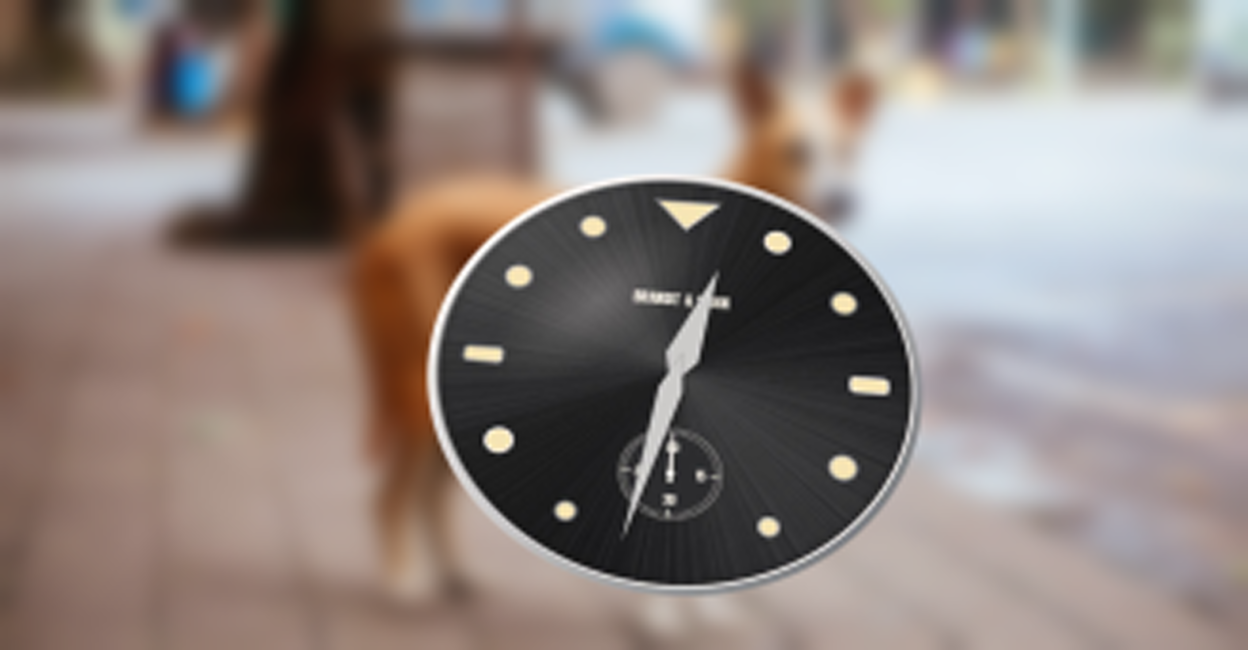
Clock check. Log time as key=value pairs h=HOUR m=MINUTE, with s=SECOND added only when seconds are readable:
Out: h=12 m=32
